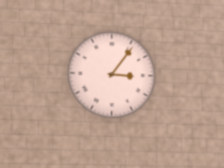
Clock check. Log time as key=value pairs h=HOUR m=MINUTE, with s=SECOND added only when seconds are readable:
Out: h=3 m=6
